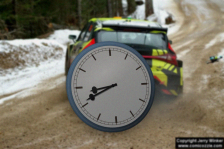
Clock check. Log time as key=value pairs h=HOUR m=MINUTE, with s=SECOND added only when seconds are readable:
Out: h=8 m=41
